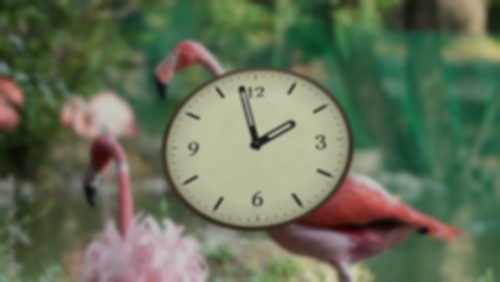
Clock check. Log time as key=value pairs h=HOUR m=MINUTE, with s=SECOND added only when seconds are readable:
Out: h=1 m=58
